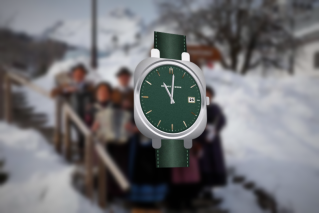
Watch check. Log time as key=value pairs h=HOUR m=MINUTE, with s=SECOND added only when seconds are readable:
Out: h=11 m=1
